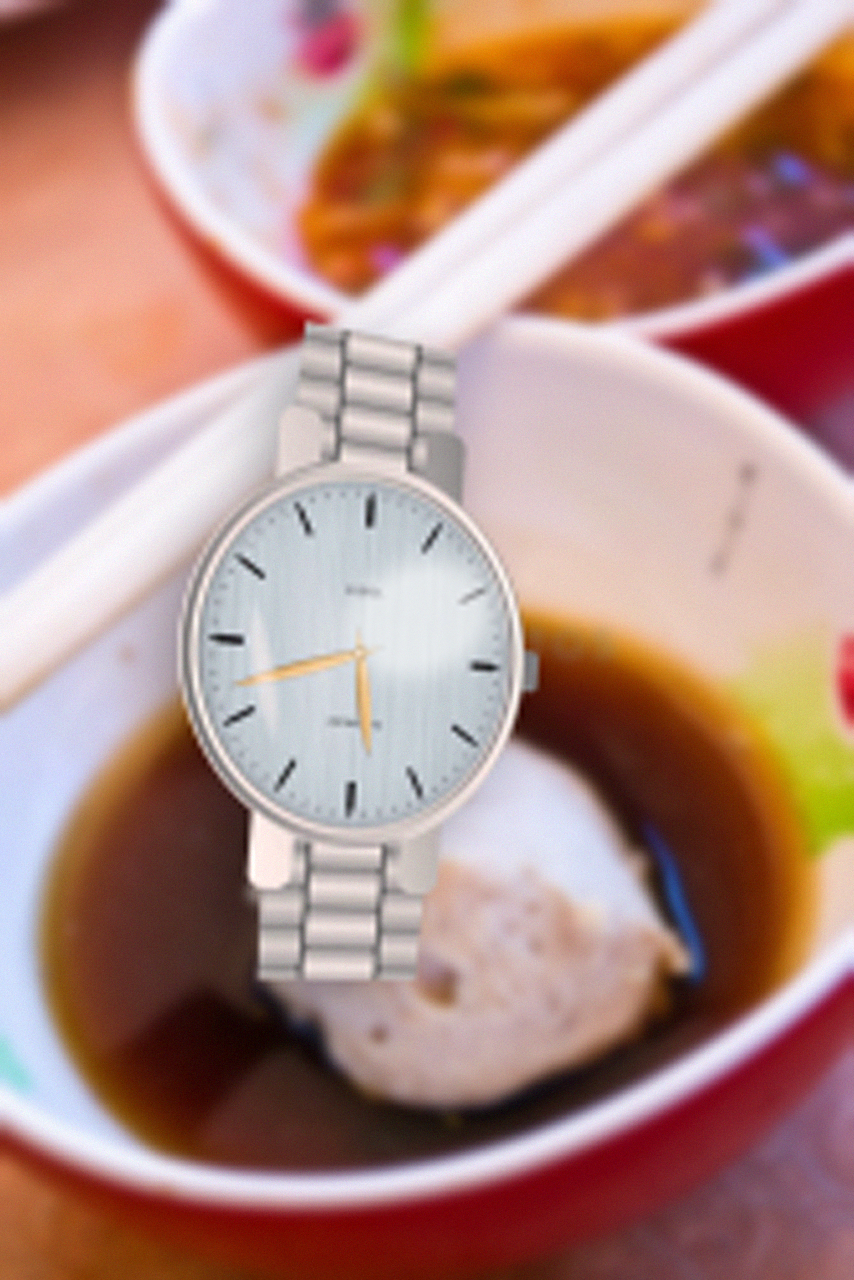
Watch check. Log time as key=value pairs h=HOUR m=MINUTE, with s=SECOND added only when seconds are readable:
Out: h=5 m=42
